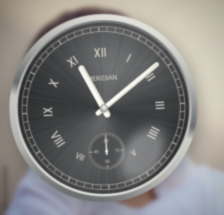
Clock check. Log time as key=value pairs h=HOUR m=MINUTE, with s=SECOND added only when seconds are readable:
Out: h=11 m=9
